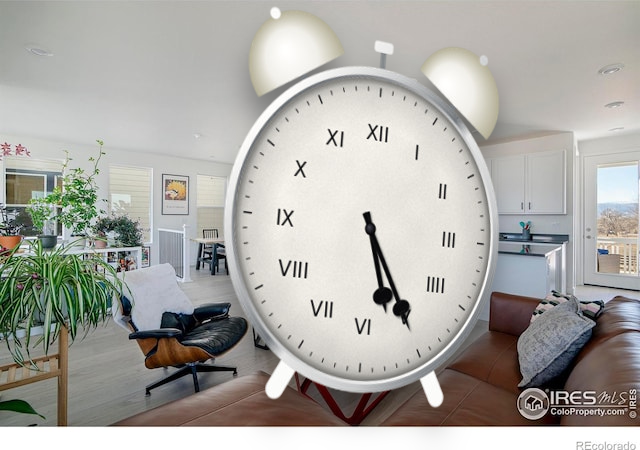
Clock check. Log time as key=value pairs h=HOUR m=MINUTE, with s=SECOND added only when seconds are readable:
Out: h=5 m=25
